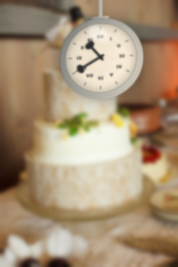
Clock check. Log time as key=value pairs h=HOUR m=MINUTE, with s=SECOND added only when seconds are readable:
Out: h=10 m=40
